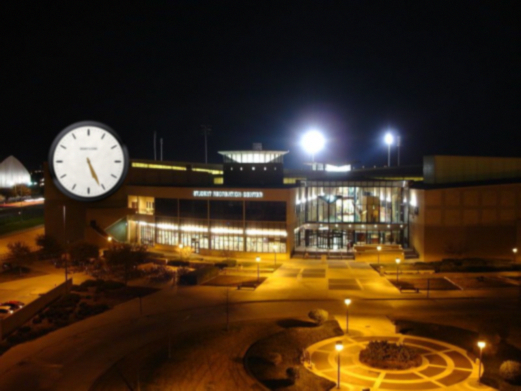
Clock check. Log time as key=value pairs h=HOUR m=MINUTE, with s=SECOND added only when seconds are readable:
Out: h=5 m=26
